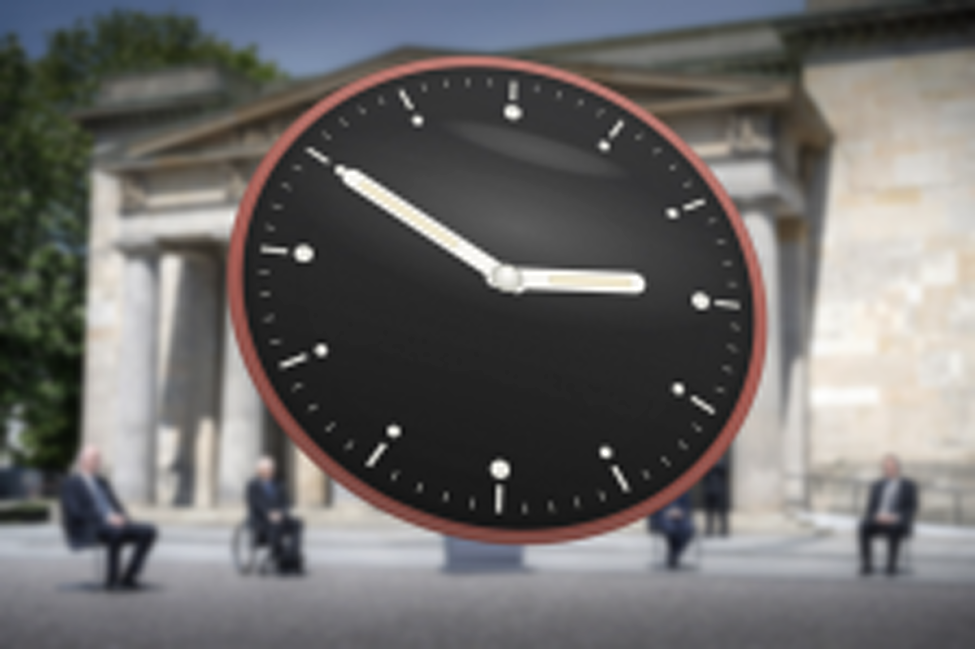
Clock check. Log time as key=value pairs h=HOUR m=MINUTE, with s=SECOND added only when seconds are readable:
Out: h=2 m=50
